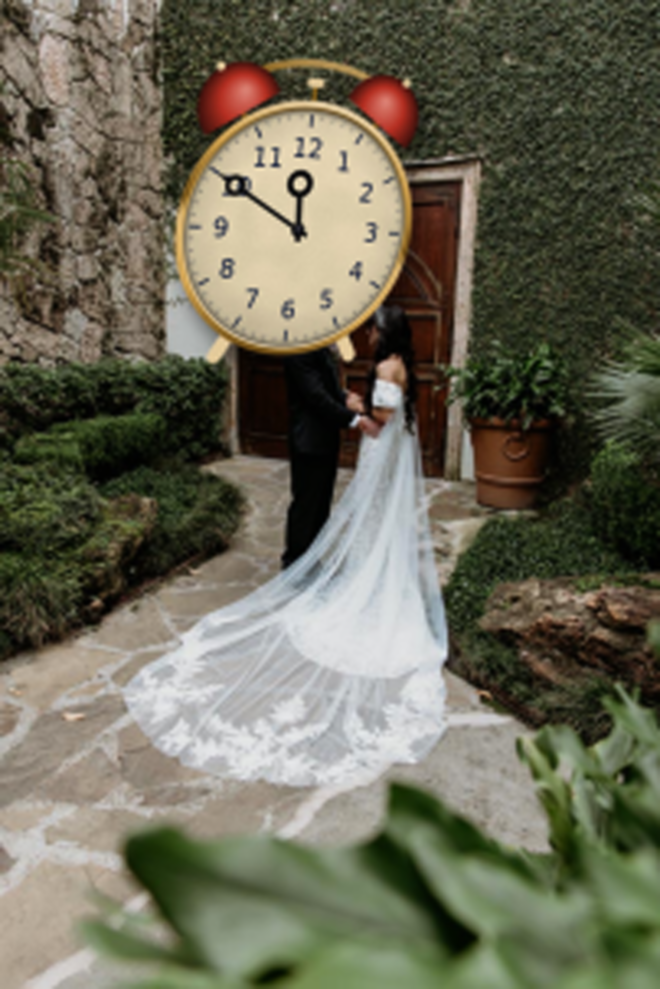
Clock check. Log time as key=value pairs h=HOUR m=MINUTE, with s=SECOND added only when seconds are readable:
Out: h=11 m=50
